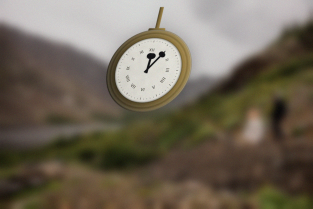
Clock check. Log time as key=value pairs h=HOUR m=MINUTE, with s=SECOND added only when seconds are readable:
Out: h=12 m=6
